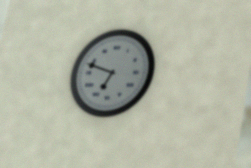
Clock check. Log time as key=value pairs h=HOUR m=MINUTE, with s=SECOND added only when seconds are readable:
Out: h=6 m=48
